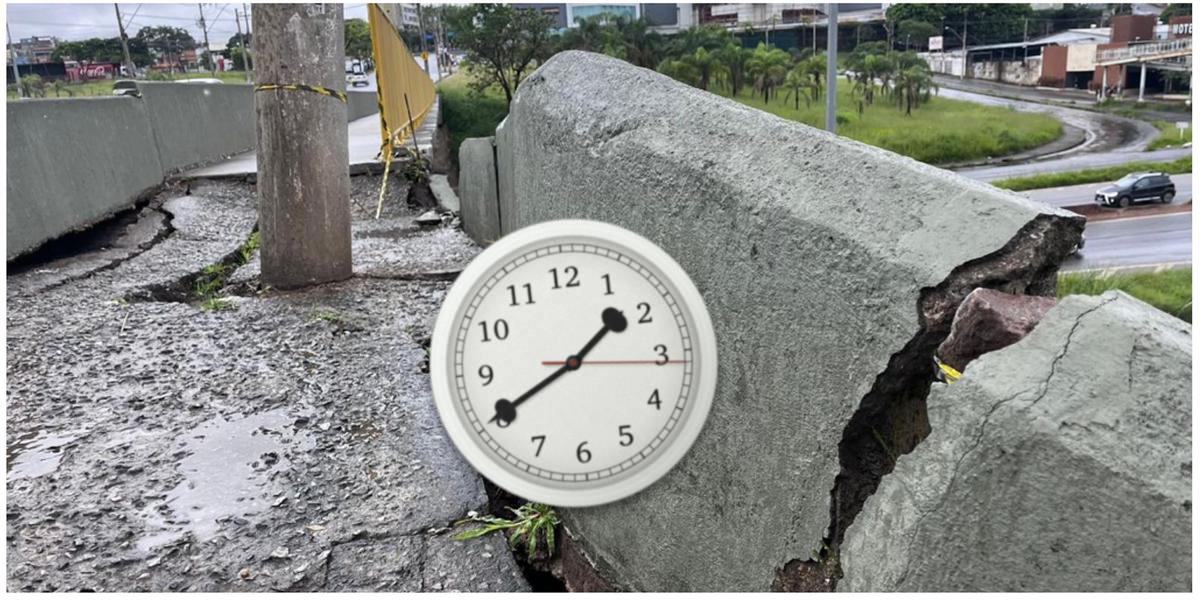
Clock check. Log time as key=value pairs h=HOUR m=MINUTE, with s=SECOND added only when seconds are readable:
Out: h=1 m=40 s=16
